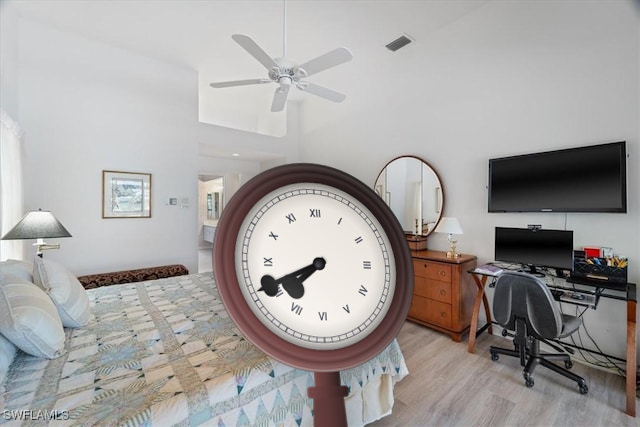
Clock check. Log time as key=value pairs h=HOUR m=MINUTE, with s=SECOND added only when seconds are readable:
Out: h=7 m=41
